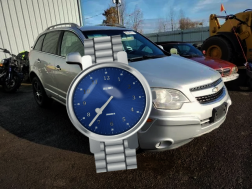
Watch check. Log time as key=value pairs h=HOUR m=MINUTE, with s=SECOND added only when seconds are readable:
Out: h=7 m=37
